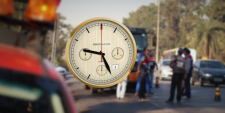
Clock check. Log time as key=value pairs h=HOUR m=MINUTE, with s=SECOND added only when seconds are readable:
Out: h=9 m=26
